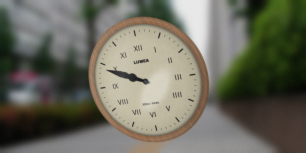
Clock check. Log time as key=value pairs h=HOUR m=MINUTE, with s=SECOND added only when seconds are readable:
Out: h=9 m=49
